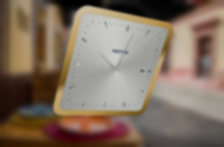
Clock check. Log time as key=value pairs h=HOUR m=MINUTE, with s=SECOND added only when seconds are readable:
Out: h=10 m=2
